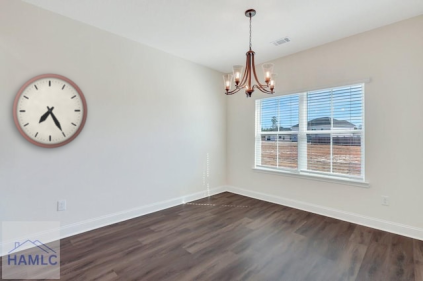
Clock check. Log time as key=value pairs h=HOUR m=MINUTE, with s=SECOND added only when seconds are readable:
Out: h=7 m=25
